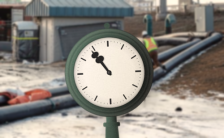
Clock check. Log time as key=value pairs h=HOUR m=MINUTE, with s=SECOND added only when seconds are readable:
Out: h=10 m=54
